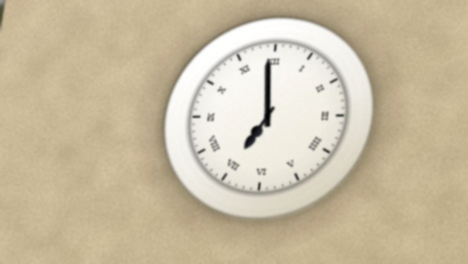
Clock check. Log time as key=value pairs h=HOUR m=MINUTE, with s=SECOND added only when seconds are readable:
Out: h=6 m=59
